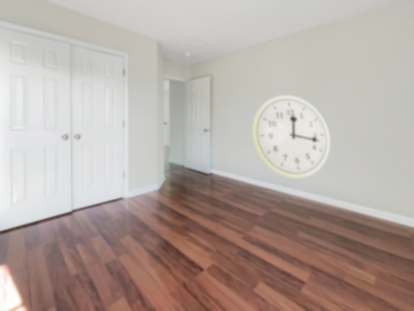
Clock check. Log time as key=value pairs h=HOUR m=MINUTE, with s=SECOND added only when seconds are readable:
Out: h=12 m=17
